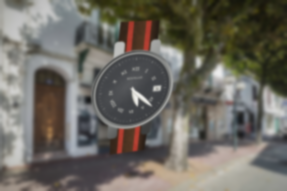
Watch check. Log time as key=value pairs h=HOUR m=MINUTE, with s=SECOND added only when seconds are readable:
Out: h=5 m=22
